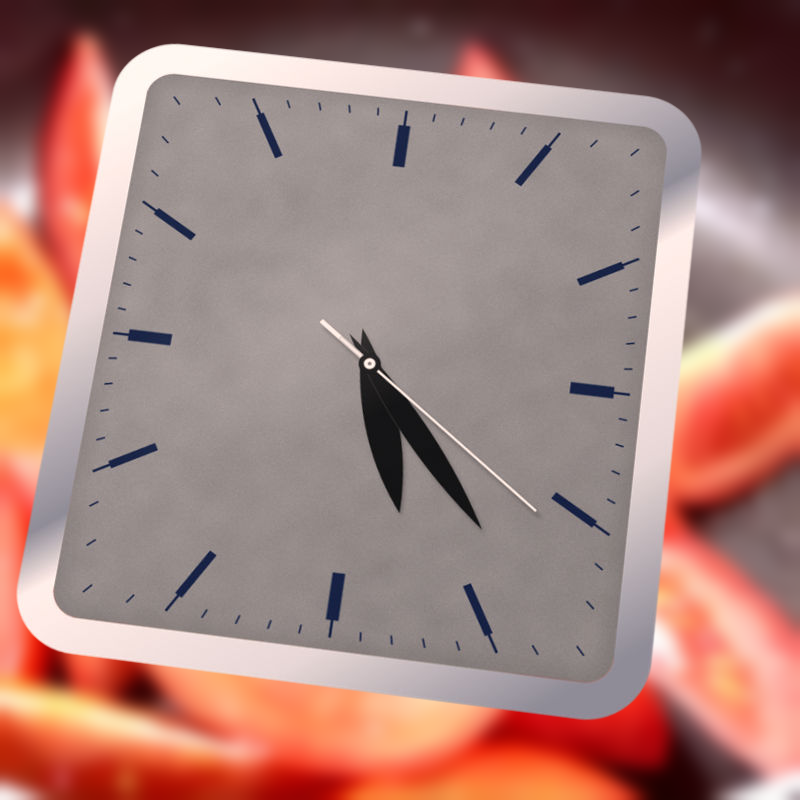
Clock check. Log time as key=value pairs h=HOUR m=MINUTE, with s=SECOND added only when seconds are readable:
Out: h=5 m=23 s=21
